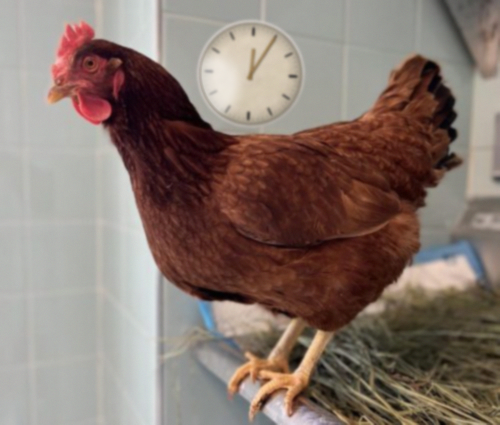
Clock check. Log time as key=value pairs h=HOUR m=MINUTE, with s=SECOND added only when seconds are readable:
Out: h=12 m=5
